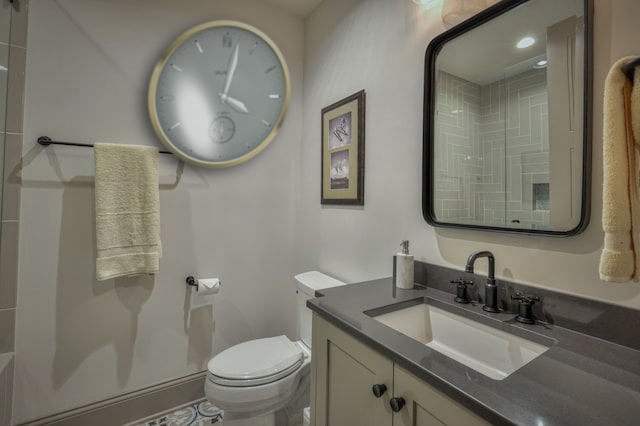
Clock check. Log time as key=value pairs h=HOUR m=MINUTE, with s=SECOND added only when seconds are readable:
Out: h=4 m=2
